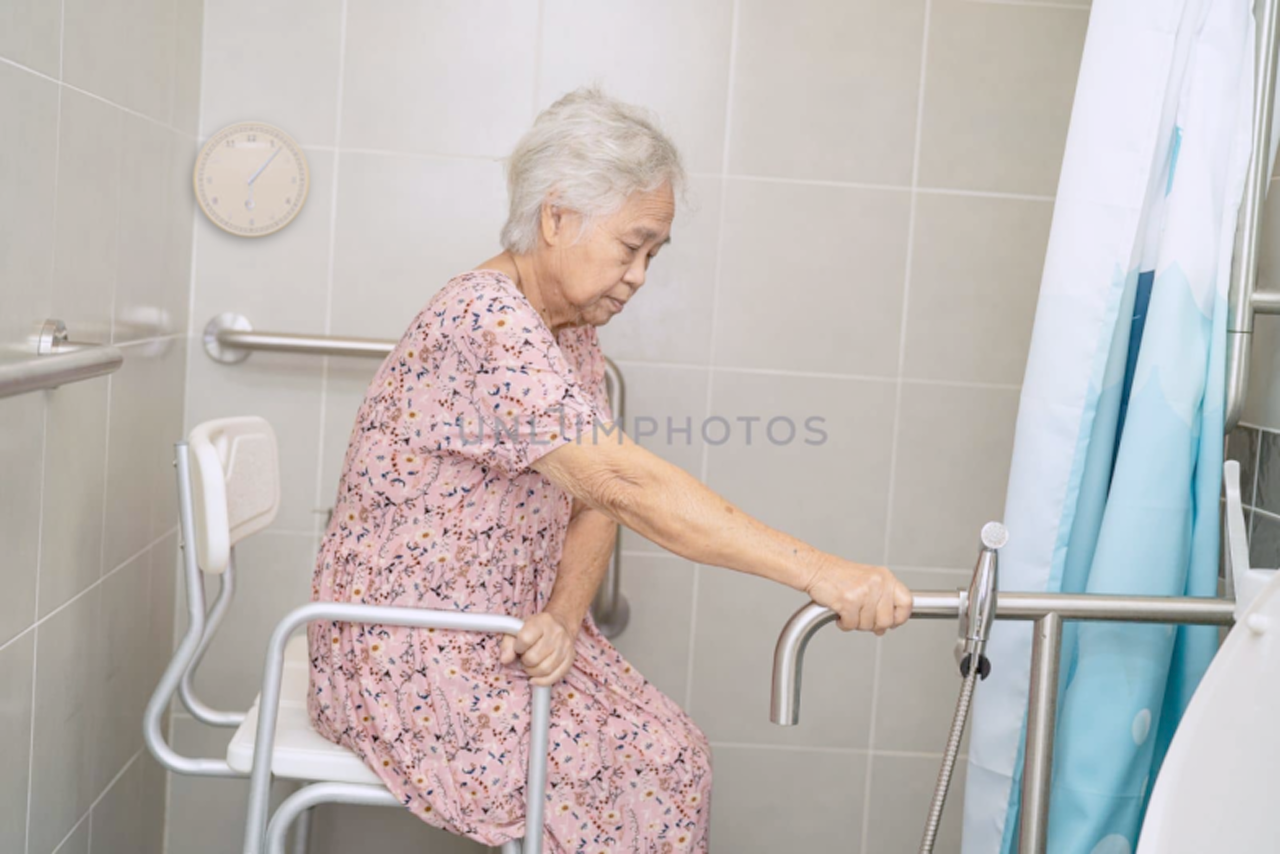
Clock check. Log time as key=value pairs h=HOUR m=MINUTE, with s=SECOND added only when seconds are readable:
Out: h=6 m=7
